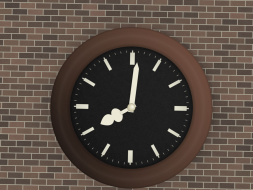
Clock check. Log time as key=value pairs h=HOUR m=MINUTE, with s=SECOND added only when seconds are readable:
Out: h=8 m=1
